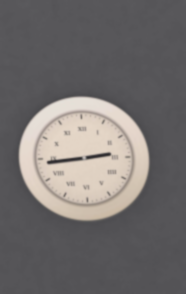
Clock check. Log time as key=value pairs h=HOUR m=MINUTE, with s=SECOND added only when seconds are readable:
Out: h=2 m=44
